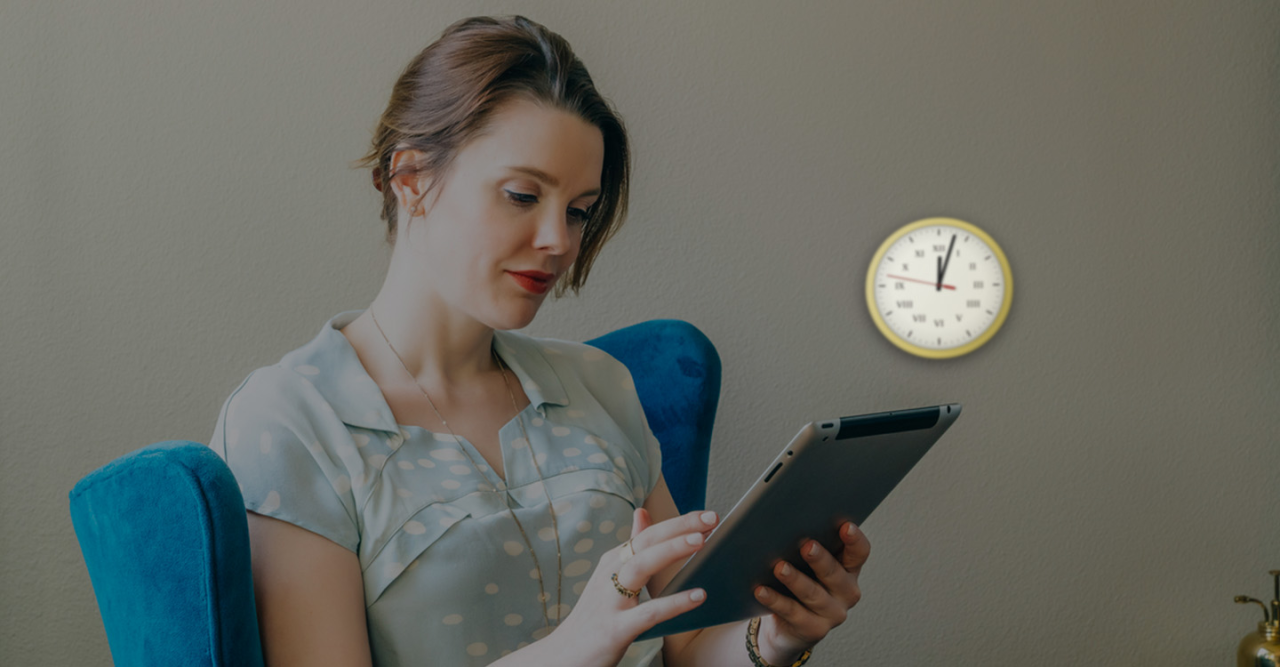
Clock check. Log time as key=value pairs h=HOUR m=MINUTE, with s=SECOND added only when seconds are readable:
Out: h=12 m=2 s=47
